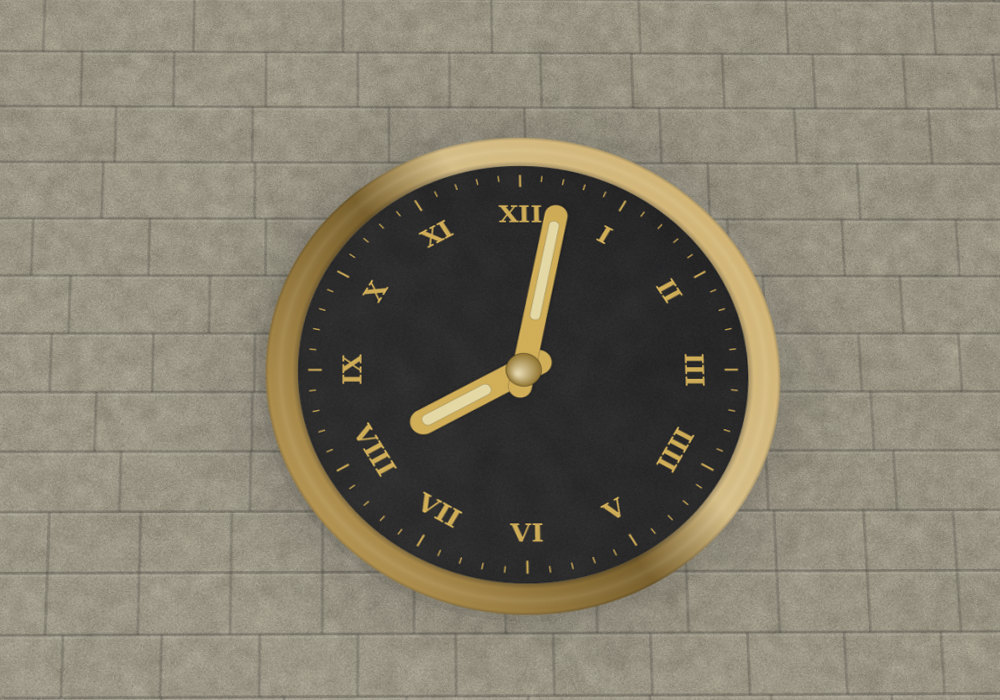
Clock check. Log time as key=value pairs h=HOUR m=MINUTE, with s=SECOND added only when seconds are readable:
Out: h=8 m=2
